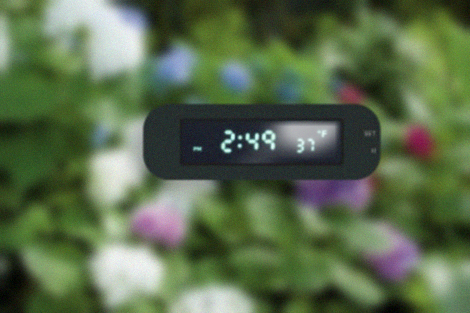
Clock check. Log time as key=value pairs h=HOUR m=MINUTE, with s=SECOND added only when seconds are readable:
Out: h=2 m=49
